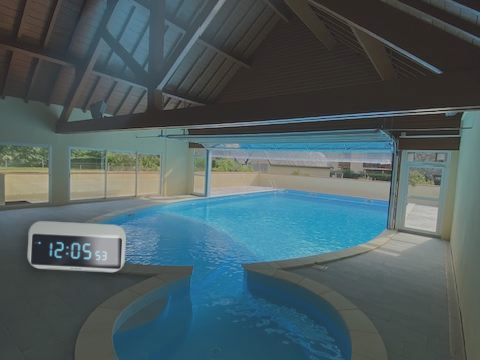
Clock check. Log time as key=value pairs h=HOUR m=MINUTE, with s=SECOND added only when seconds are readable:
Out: h=12 m=5 s=53
